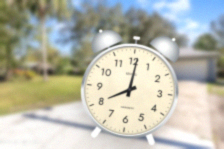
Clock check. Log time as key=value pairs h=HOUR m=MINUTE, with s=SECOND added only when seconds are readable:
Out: h=8 m=1
